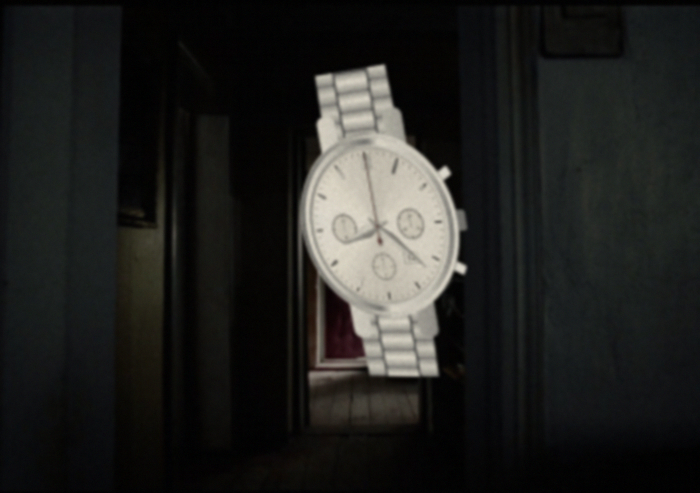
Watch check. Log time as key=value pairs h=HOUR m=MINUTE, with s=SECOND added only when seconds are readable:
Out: h=8 m=22
